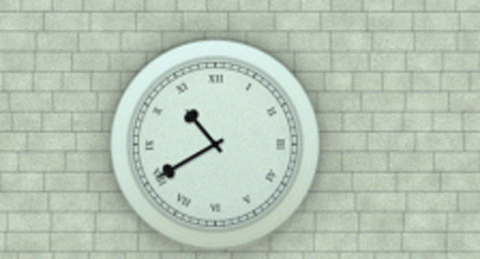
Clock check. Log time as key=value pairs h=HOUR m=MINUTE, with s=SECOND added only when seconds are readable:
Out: h=10 m=40
